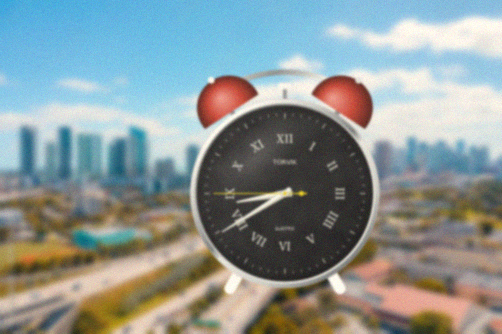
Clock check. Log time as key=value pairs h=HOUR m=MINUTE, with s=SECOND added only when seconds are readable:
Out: h=8 m=39 s=45
